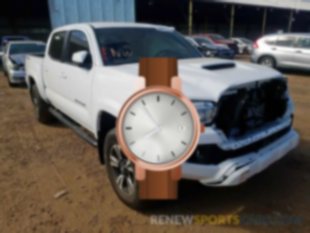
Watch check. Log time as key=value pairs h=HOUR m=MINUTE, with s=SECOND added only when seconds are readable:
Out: h=7 m=54
